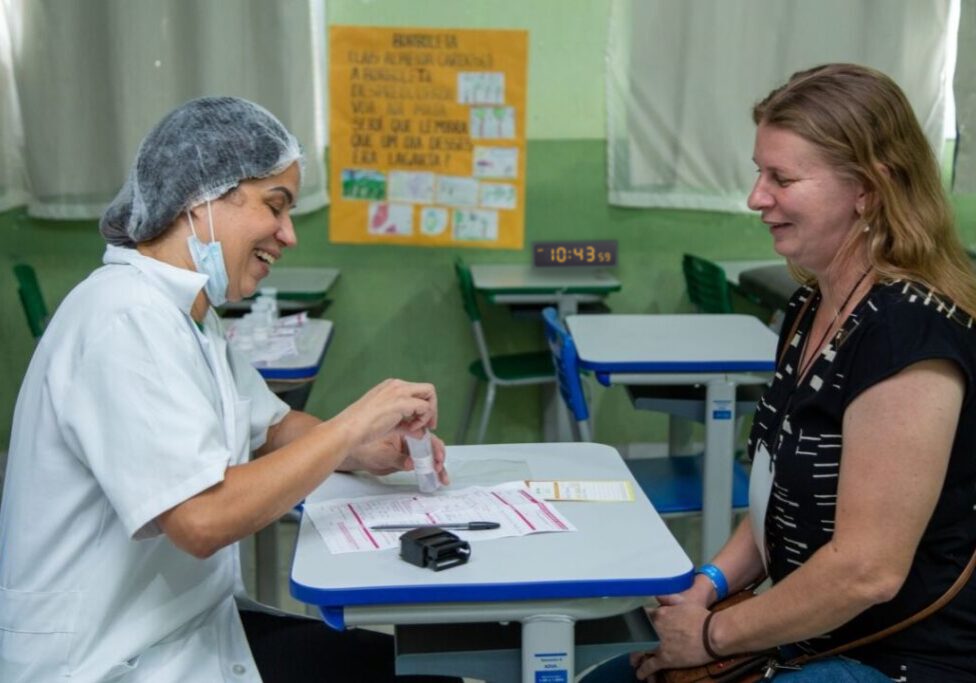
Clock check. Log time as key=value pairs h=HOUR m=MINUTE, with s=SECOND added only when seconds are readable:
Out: h=10 m=43
